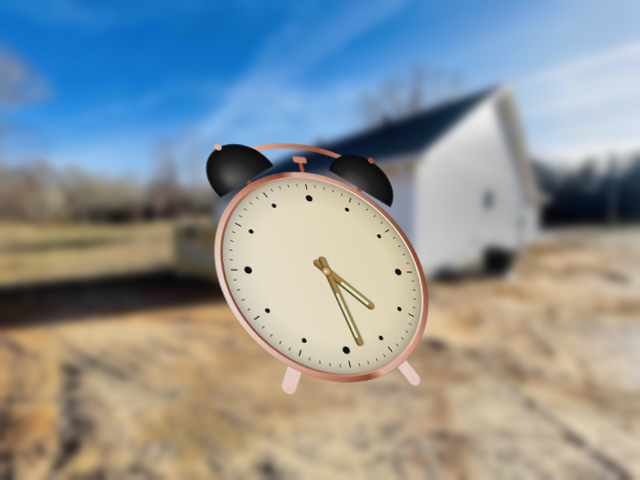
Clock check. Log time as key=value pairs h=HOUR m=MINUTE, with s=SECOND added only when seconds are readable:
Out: h=4 m=28
